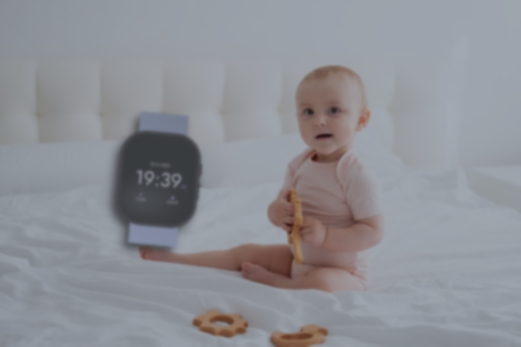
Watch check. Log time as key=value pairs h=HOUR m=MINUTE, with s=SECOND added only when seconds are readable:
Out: h=19 m=39
